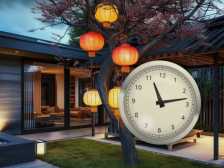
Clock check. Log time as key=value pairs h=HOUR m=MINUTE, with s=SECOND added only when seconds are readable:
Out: h=11 m=13
